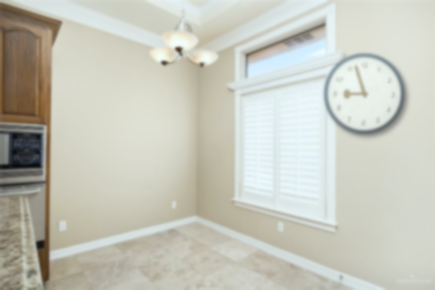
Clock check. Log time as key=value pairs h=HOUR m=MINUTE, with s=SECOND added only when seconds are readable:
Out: h=8 m=57
